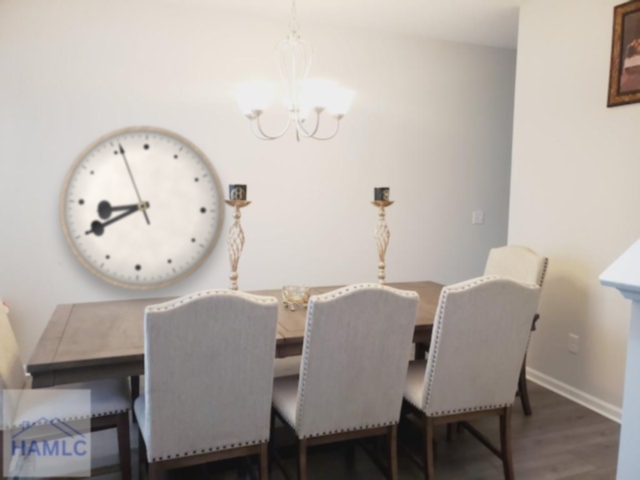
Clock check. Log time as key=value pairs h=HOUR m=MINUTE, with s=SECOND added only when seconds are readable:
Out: h=8 m=39 s=56
